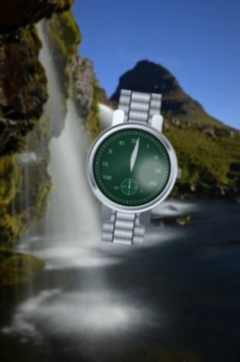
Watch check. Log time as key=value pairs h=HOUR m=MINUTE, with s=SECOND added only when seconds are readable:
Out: h=12 m=1
